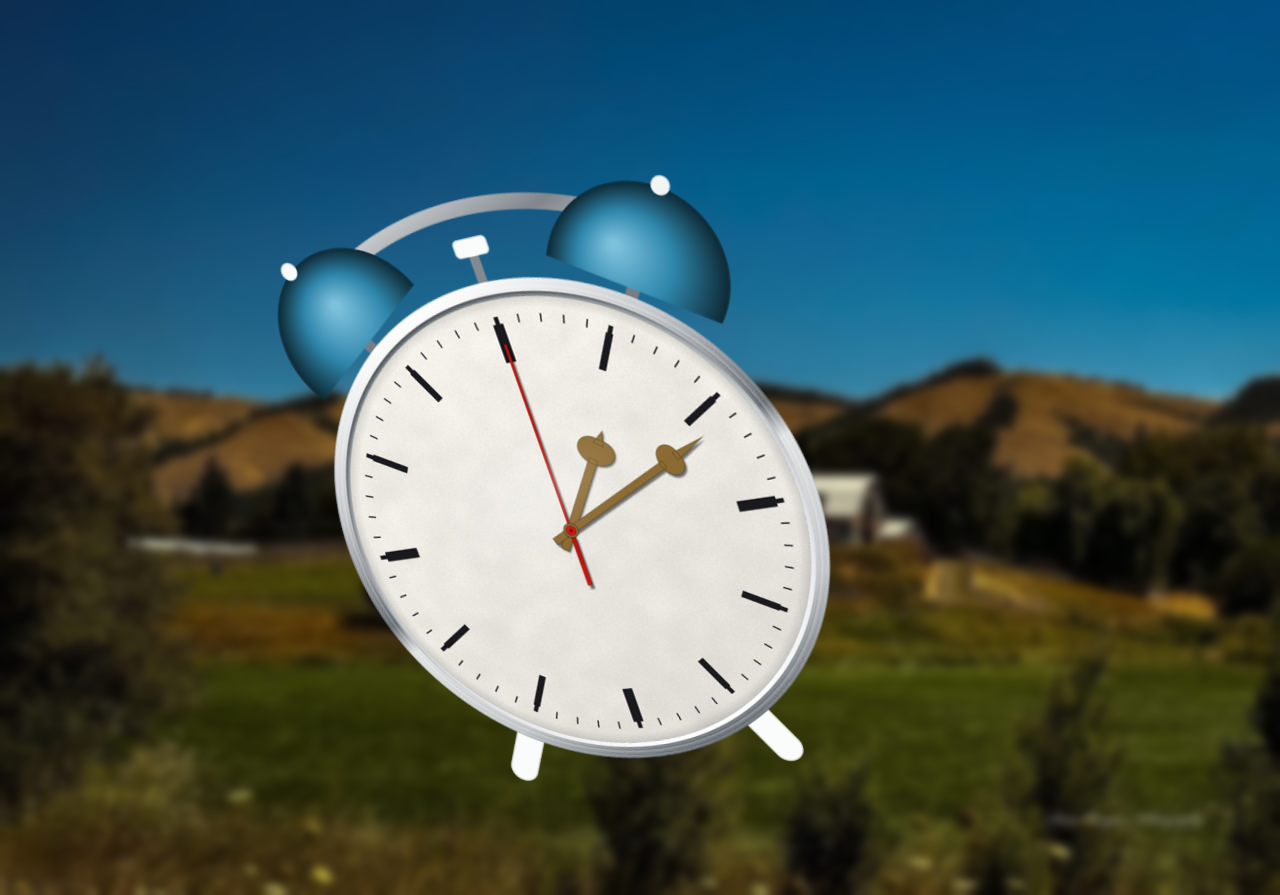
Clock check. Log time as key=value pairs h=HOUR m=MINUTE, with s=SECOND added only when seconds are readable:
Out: h=1 m=11 s=0
